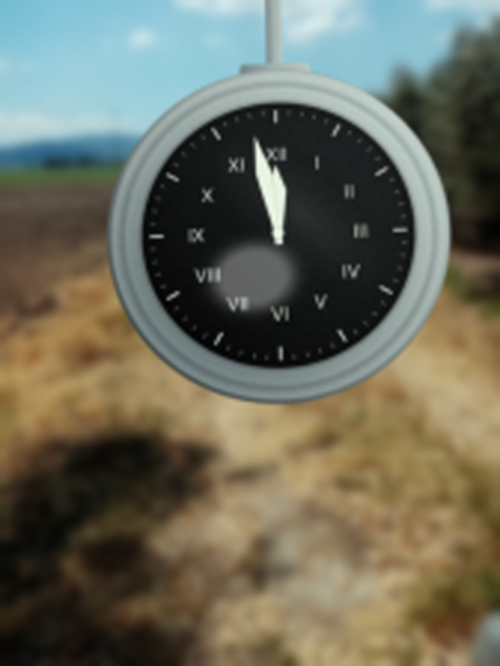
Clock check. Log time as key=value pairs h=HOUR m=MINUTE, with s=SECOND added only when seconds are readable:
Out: h=11 m=58
